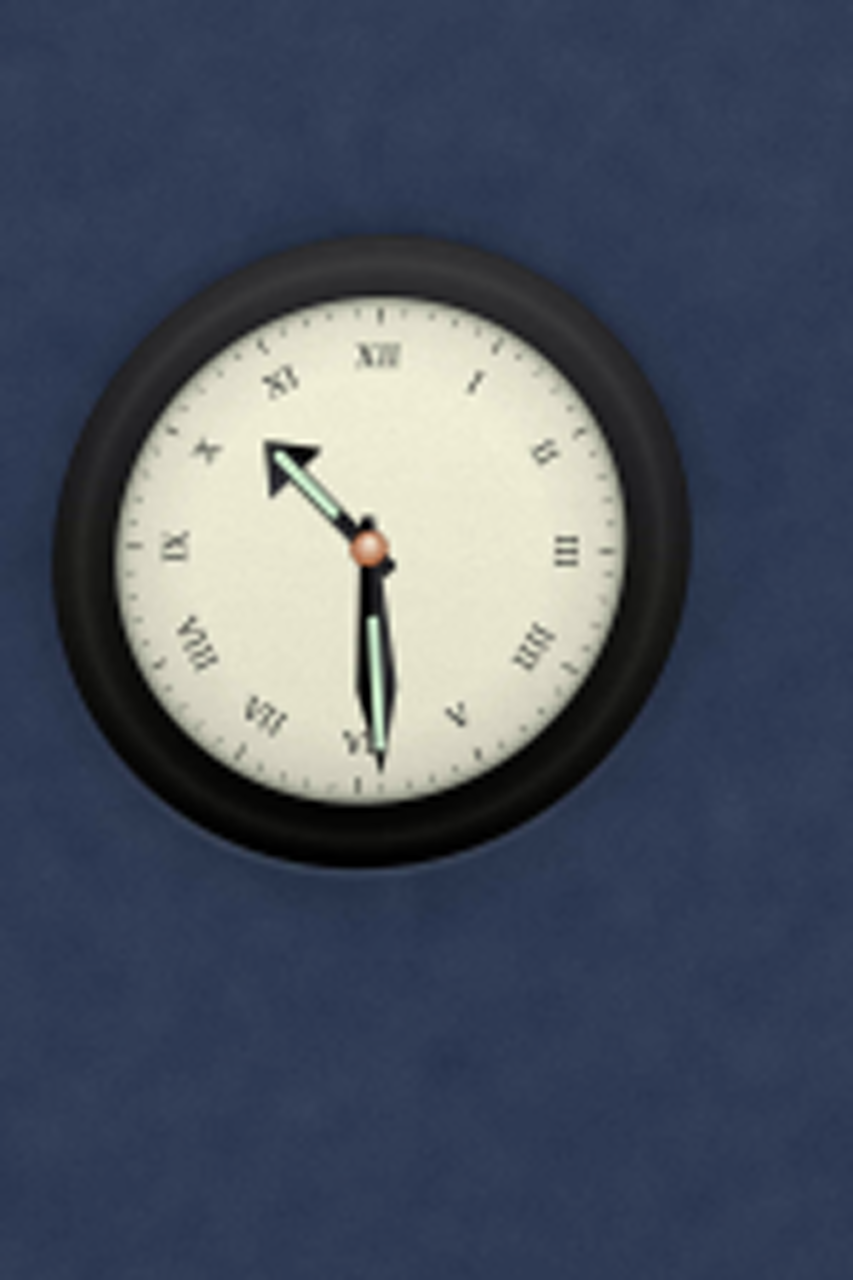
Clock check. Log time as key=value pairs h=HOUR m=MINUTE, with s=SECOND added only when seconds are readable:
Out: h=10 m=29
